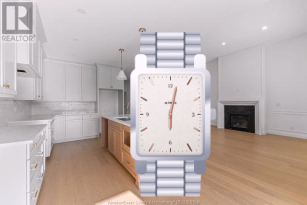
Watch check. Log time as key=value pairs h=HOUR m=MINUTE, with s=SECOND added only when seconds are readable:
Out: h=6 m=2
